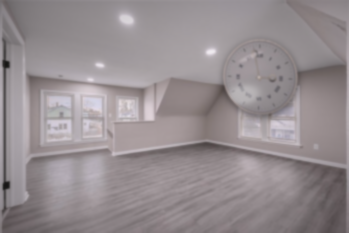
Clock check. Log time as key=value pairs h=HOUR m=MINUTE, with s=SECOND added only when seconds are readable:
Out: h=2 m=58
